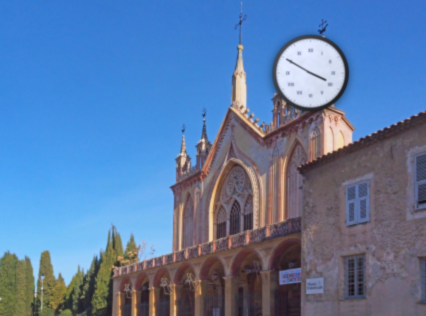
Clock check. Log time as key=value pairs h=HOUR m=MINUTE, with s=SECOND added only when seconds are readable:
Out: h=3 m=50
